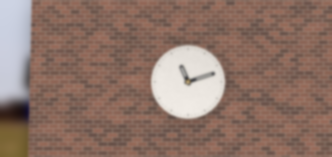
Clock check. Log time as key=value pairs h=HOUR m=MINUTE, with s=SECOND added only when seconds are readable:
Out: h=11 m=12
